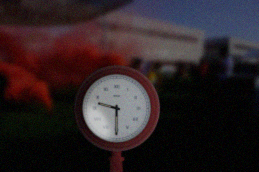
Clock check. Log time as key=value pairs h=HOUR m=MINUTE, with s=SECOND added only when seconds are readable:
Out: h=9 m=30
